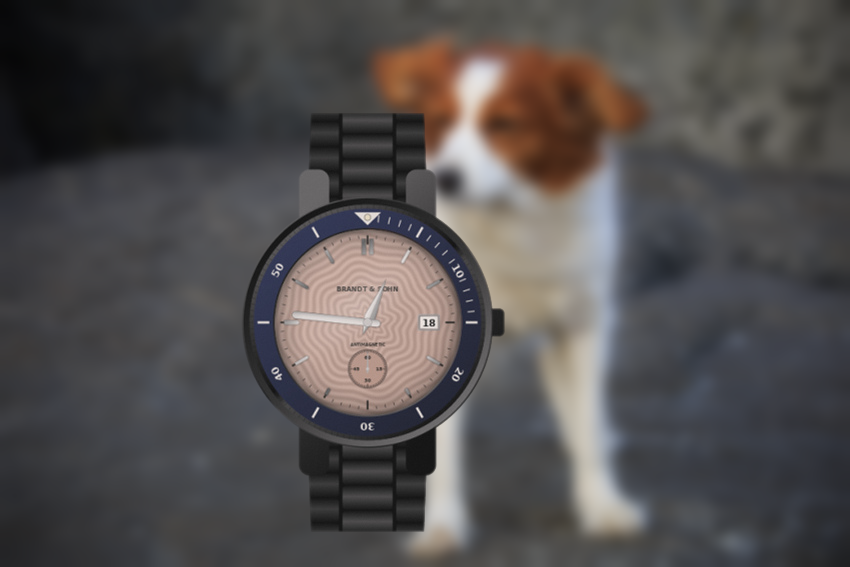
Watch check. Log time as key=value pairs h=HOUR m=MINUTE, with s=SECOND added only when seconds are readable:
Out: h=12 m=46
